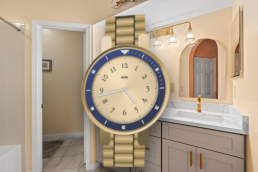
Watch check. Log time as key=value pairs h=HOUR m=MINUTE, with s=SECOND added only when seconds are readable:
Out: h=4 m=43
